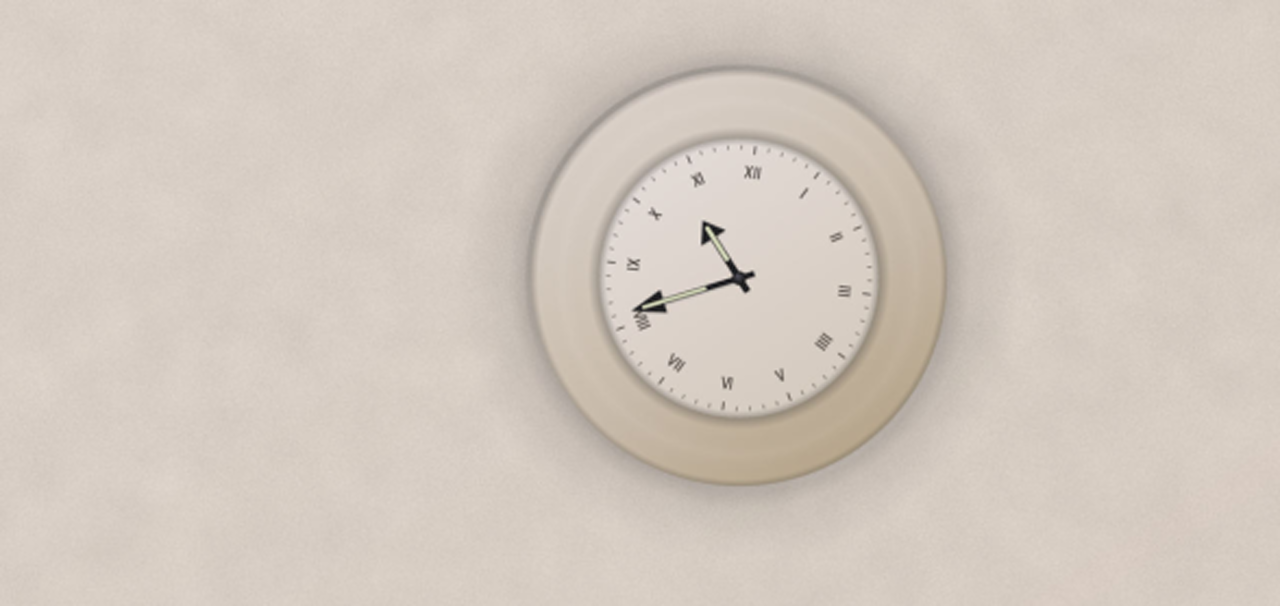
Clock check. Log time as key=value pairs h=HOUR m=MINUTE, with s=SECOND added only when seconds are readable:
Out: h=10 m=41
